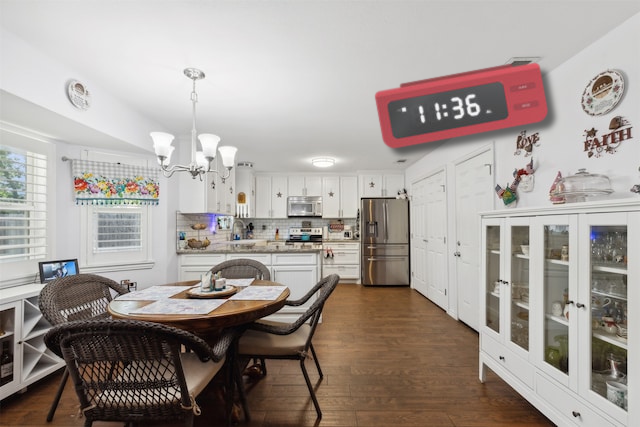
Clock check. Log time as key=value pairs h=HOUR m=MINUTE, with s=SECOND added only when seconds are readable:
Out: h=11 m=36
